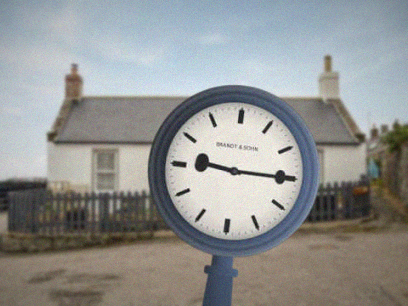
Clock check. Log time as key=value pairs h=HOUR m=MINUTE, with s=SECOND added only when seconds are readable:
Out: h=9 m=15
